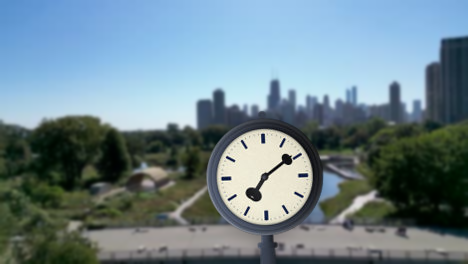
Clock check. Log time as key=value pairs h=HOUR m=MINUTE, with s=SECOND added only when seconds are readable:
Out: h=7 m=9
